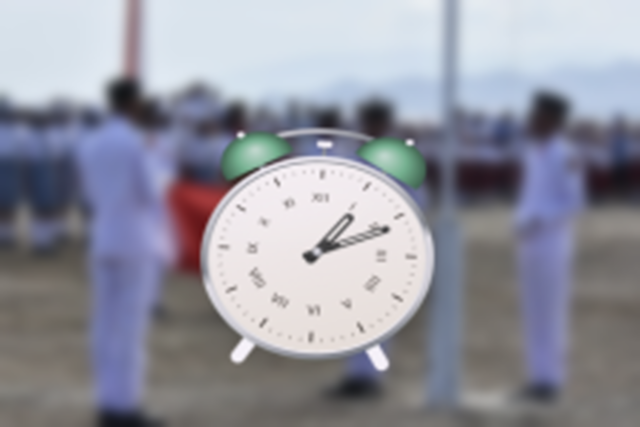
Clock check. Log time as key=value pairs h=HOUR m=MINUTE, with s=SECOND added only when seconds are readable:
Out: h=1 m=11
